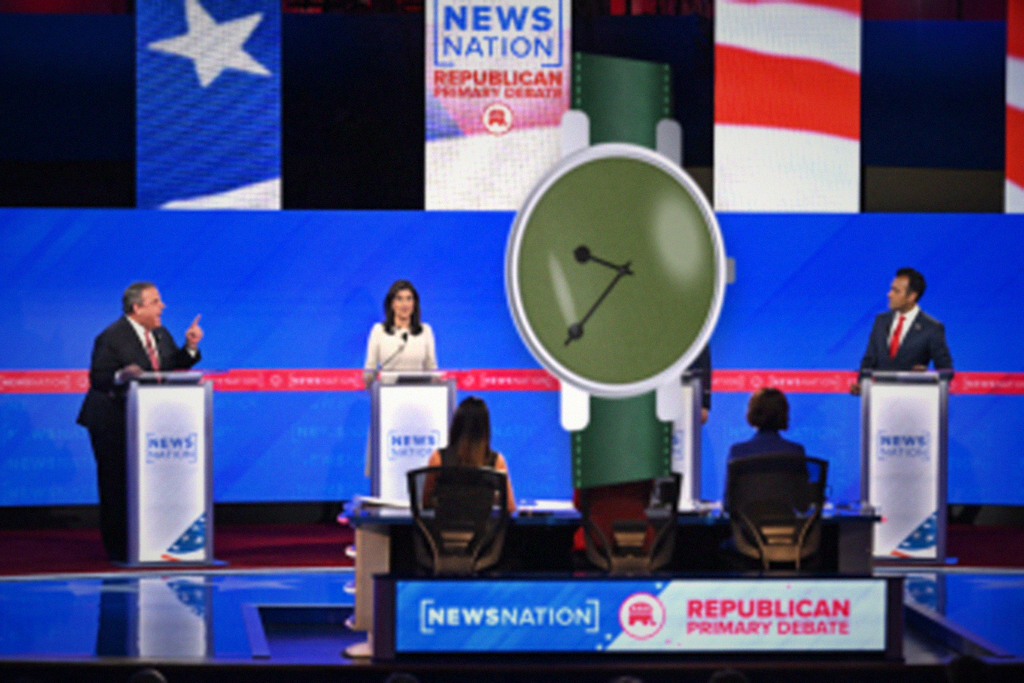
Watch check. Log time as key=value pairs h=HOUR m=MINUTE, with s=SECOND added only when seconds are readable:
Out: h=9 m=37
